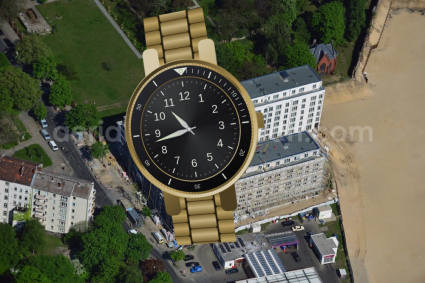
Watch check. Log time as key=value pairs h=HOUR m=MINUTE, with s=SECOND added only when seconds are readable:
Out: h=10 m=43
